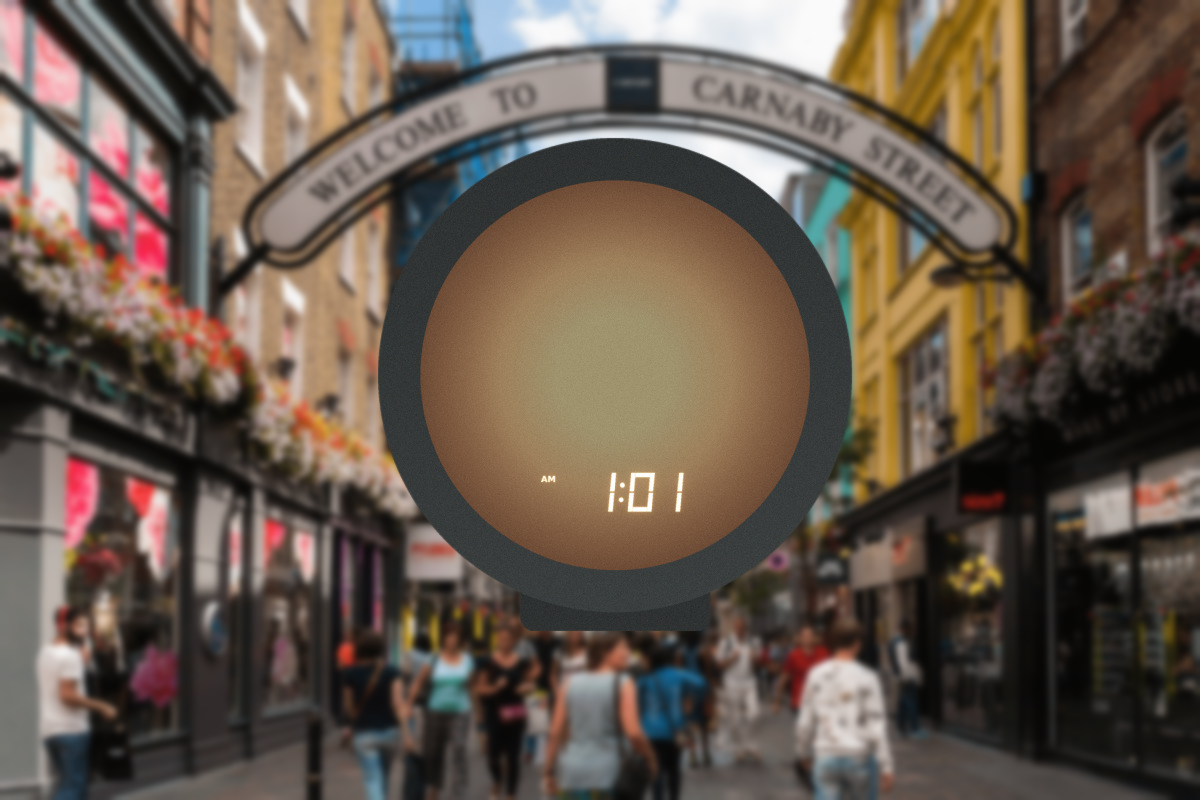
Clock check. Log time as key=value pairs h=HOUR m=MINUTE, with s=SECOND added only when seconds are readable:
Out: h=1 m=1
